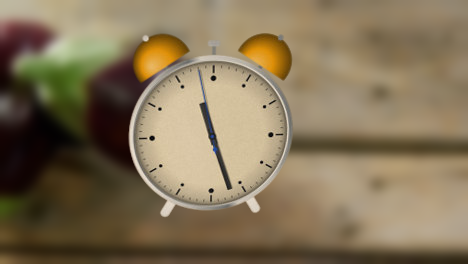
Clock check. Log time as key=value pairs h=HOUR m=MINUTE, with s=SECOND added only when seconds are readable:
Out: h=11 m=26 s=58
